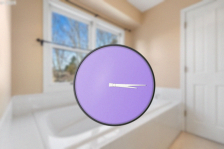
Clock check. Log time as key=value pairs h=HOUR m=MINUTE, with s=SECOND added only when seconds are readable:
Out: h=3 m=15
